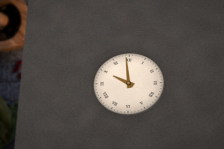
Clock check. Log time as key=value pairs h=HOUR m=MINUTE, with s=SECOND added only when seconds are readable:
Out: h=9 m=59
